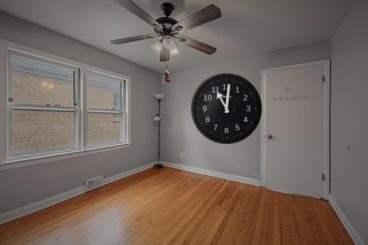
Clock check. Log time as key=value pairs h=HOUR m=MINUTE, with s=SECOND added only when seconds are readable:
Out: h=11 m=1
